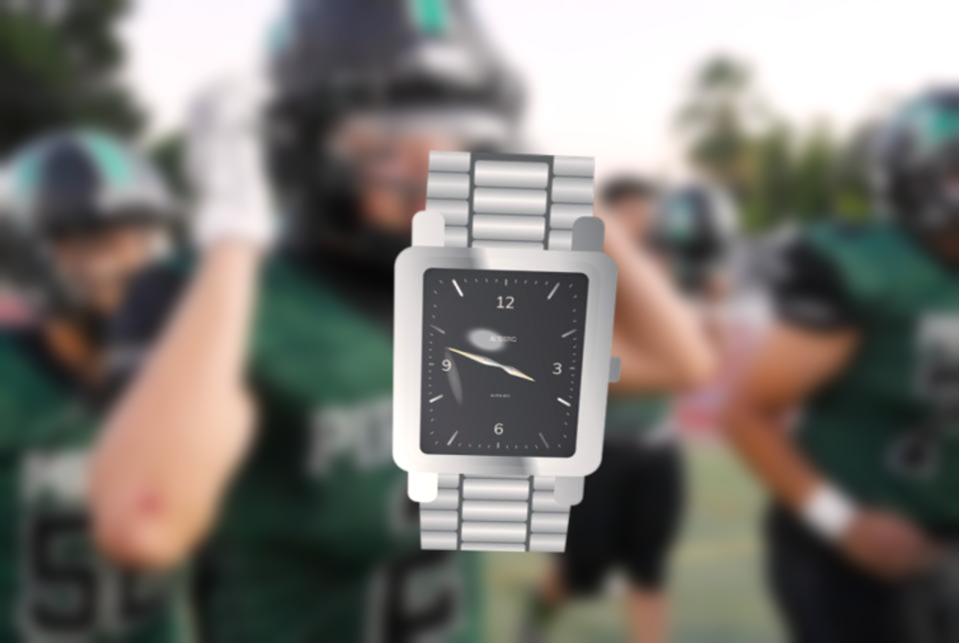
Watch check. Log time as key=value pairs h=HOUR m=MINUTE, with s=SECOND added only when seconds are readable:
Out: h=3 m=48
